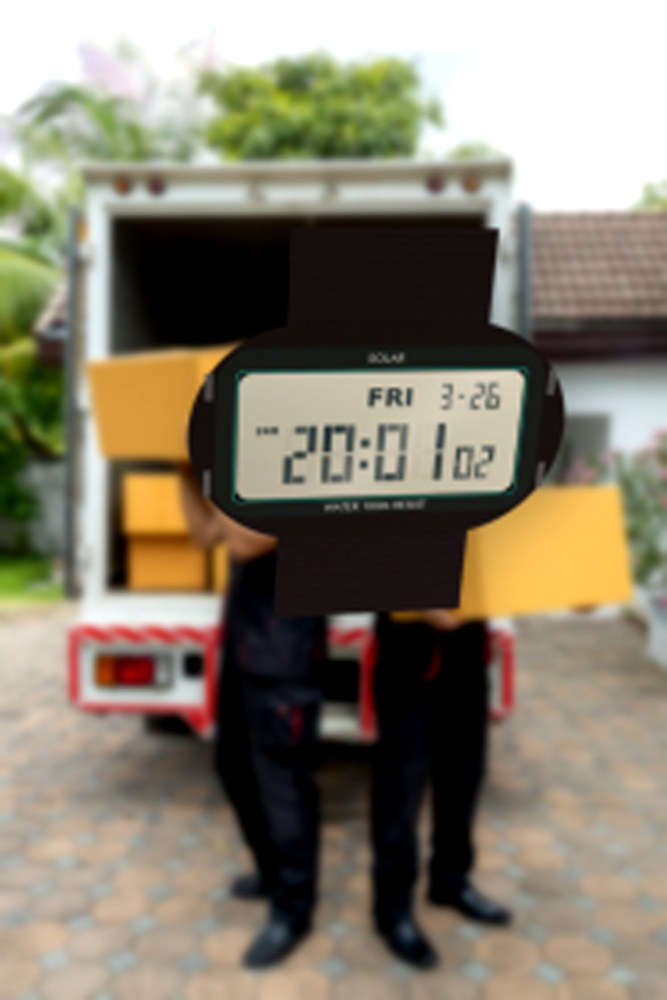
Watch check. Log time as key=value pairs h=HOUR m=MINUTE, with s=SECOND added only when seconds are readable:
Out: h=20 m=1 s=2
